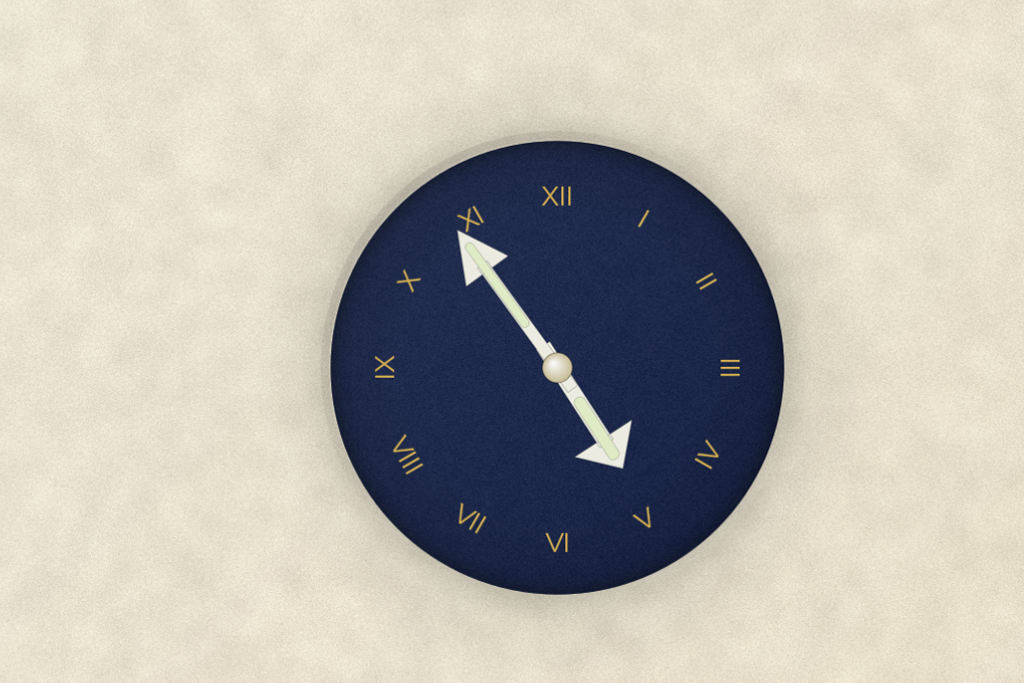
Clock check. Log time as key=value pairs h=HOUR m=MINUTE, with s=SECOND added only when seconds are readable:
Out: h=4 m=54
